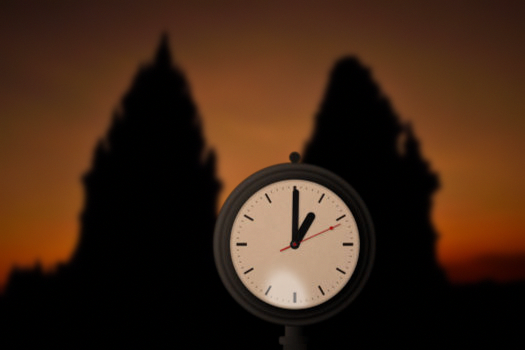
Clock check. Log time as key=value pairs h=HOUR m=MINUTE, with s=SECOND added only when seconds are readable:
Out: h=1 m=0 s=11
